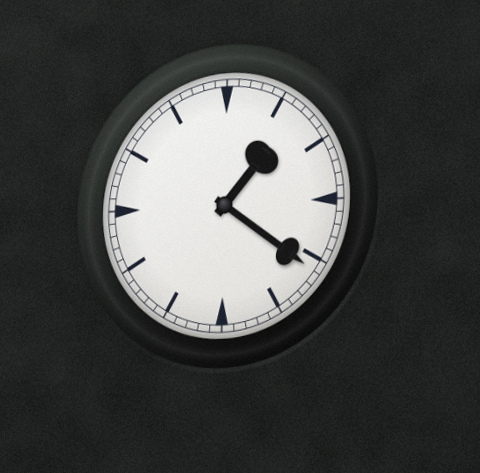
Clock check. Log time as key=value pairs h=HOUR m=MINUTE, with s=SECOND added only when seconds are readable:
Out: h=1 m=21
